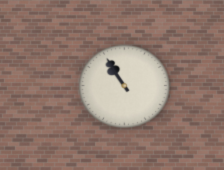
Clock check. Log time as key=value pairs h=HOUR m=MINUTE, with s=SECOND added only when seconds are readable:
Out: h=10 m=55
